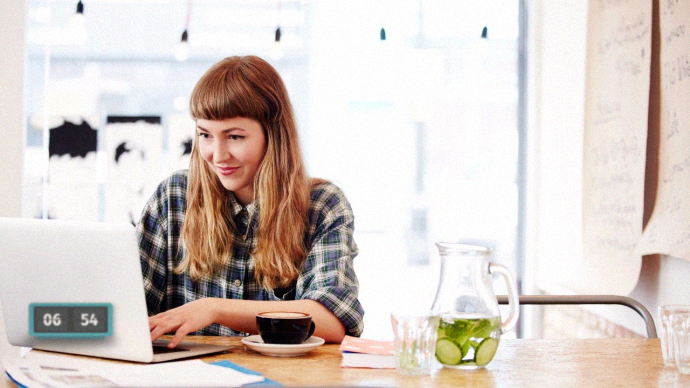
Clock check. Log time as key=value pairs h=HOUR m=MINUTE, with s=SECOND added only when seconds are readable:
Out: h=6 m=54
